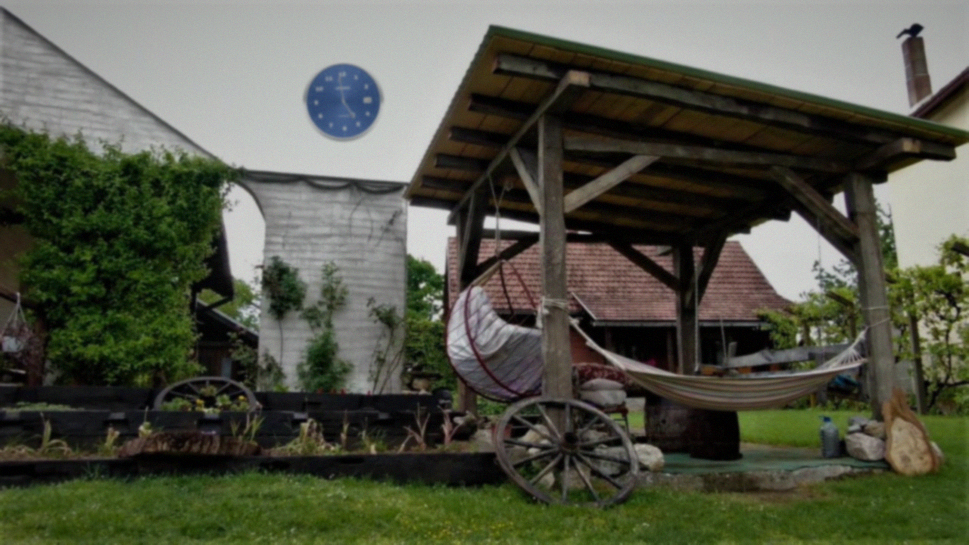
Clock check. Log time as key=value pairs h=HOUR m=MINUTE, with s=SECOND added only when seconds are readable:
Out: h=4 m=59
